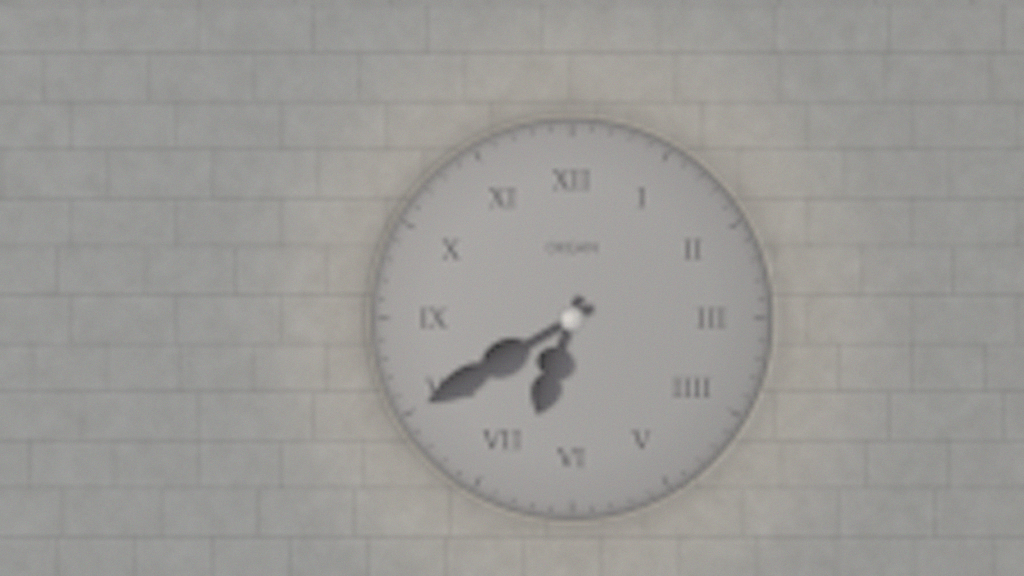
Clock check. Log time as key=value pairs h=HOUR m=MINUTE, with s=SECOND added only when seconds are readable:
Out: h=6 m=40
